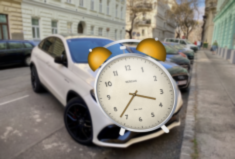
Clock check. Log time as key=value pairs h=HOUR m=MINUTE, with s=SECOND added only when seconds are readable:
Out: h=3 m=37
